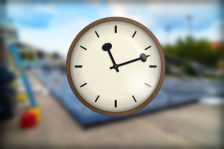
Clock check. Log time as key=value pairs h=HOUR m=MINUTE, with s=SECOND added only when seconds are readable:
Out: h=11 m=12
